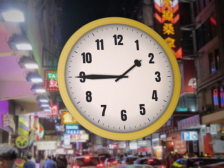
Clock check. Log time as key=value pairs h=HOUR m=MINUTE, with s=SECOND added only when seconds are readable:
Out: h=1 m=45
